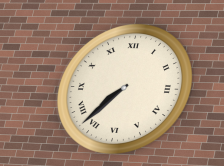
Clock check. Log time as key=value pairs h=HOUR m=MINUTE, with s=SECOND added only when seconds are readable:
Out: h=7 m=37
